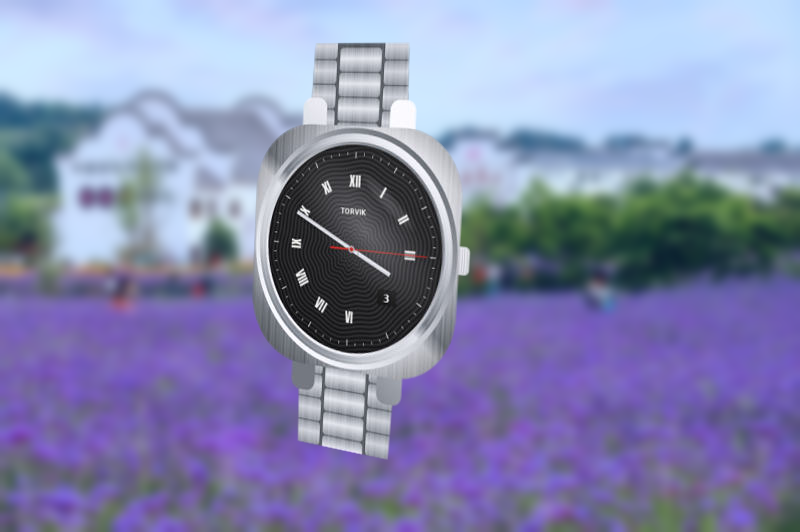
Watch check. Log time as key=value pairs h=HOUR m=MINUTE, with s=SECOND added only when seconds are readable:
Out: h=3 m=49 s=15
